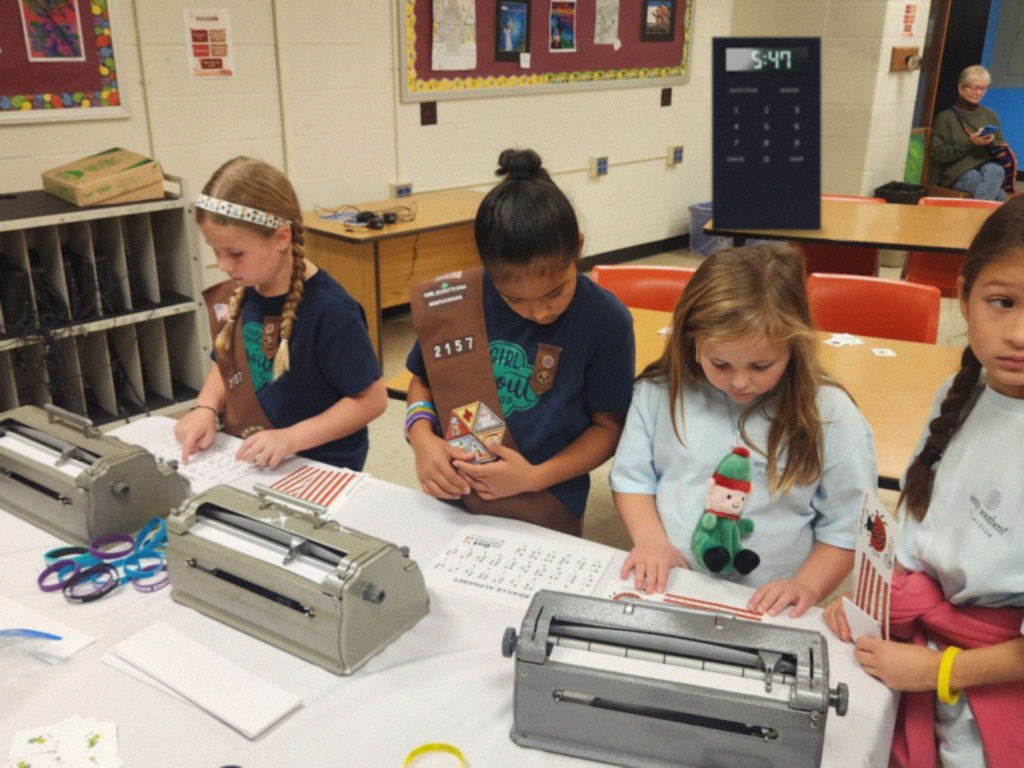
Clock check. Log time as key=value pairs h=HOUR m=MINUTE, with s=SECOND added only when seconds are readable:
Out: h=5 m=47
